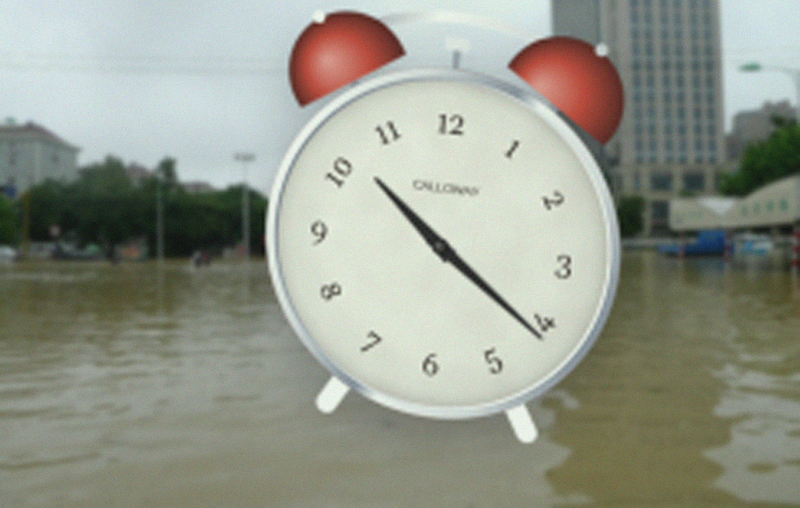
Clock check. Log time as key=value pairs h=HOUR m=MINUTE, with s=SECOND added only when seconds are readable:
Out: h=10 m=21
